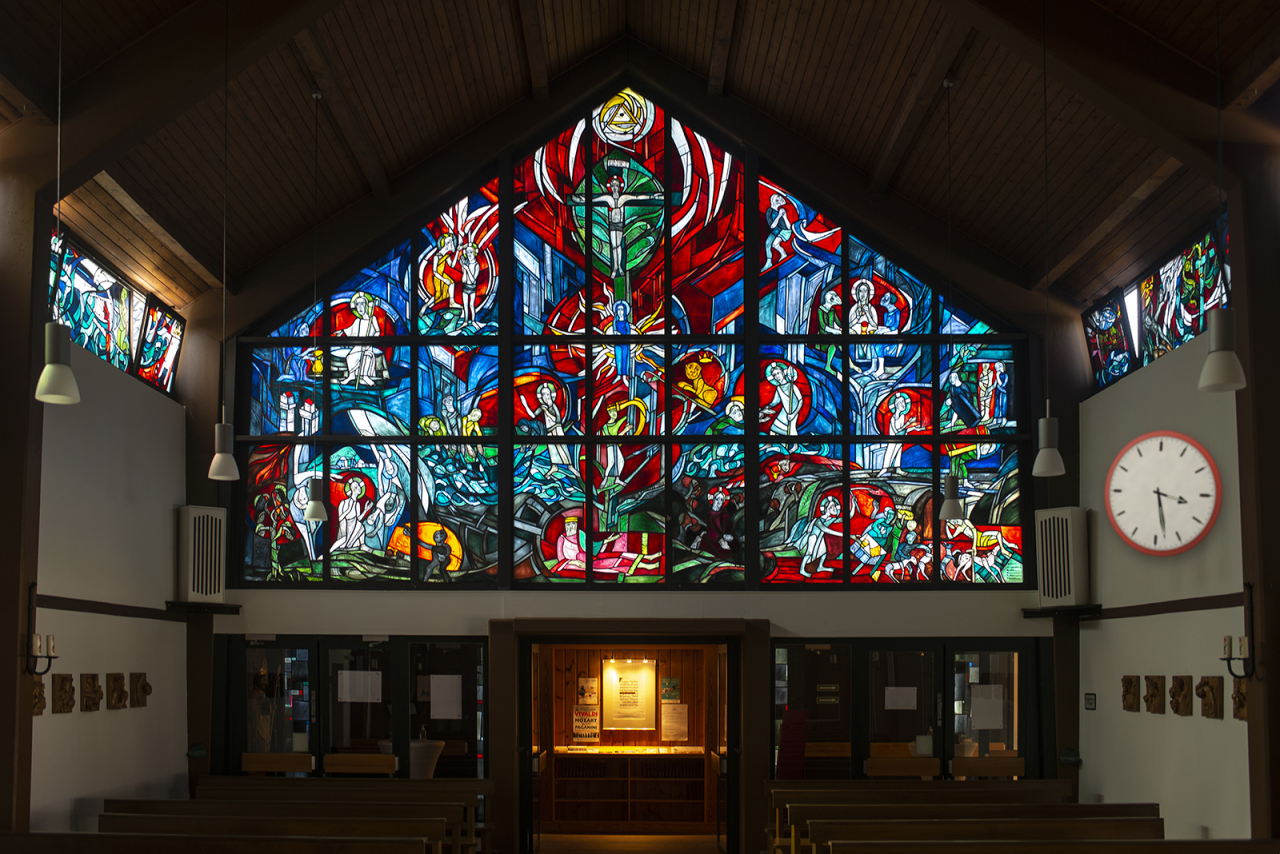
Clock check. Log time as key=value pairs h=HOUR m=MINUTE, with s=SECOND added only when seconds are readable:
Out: h=3 m=28
